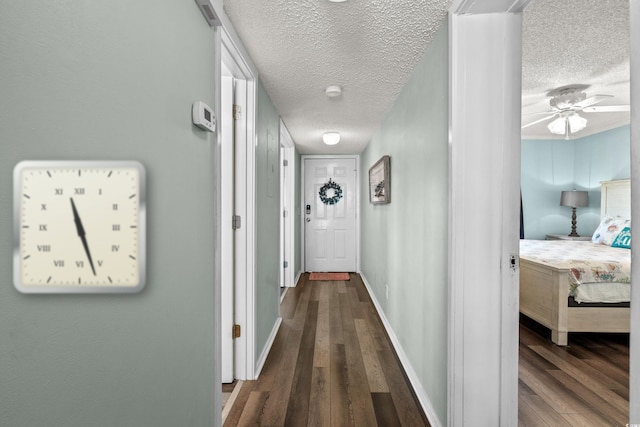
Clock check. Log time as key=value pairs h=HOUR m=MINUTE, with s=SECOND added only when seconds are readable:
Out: h=11 m=27
